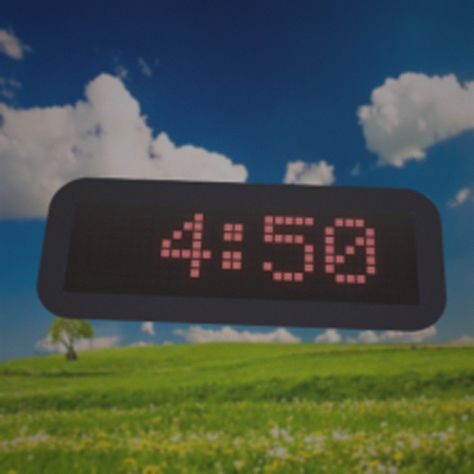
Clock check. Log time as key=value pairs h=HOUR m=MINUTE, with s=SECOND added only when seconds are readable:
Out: h=4 m=50
